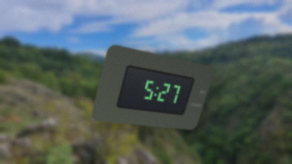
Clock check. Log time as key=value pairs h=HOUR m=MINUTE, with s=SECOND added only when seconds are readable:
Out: h=5 m=27
